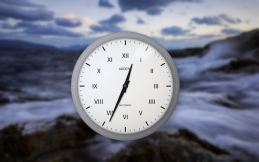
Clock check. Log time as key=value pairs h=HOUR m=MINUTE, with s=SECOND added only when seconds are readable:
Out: h=12 m=34
